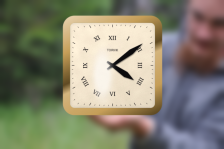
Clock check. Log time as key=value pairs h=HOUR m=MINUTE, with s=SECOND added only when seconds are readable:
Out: h=4 m=9
